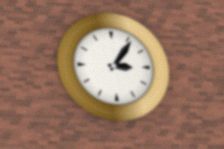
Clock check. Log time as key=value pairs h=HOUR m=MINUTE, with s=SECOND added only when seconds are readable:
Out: h=3 m=6
